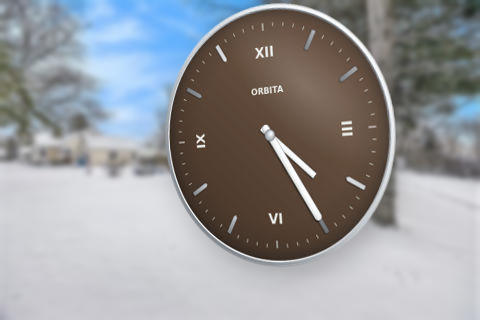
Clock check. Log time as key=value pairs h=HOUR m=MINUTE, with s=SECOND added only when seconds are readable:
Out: h=4 m=25
